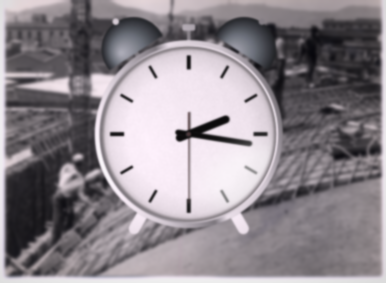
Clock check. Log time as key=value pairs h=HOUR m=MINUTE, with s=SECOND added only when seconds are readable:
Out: h=2 m=16 s=30
